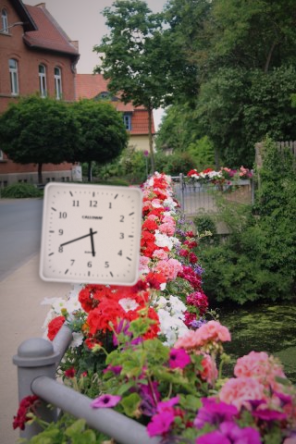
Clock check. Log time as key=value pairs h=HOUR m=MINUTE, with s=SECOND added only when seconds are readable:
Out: h=5 m=41
